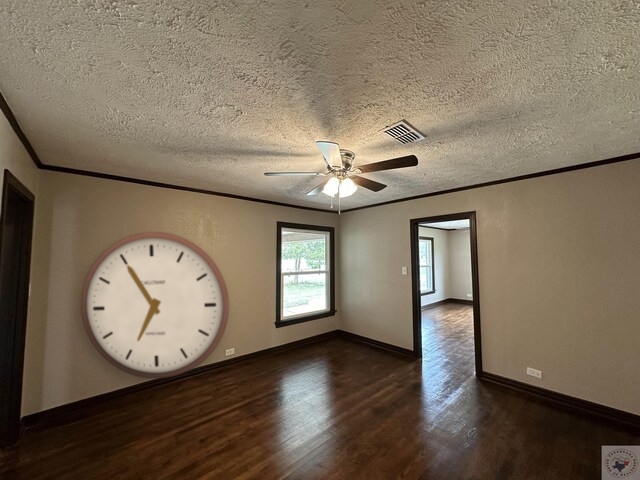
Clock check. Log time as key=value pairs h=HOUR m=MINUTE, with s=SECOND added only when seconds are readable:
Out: h=6 m=55
